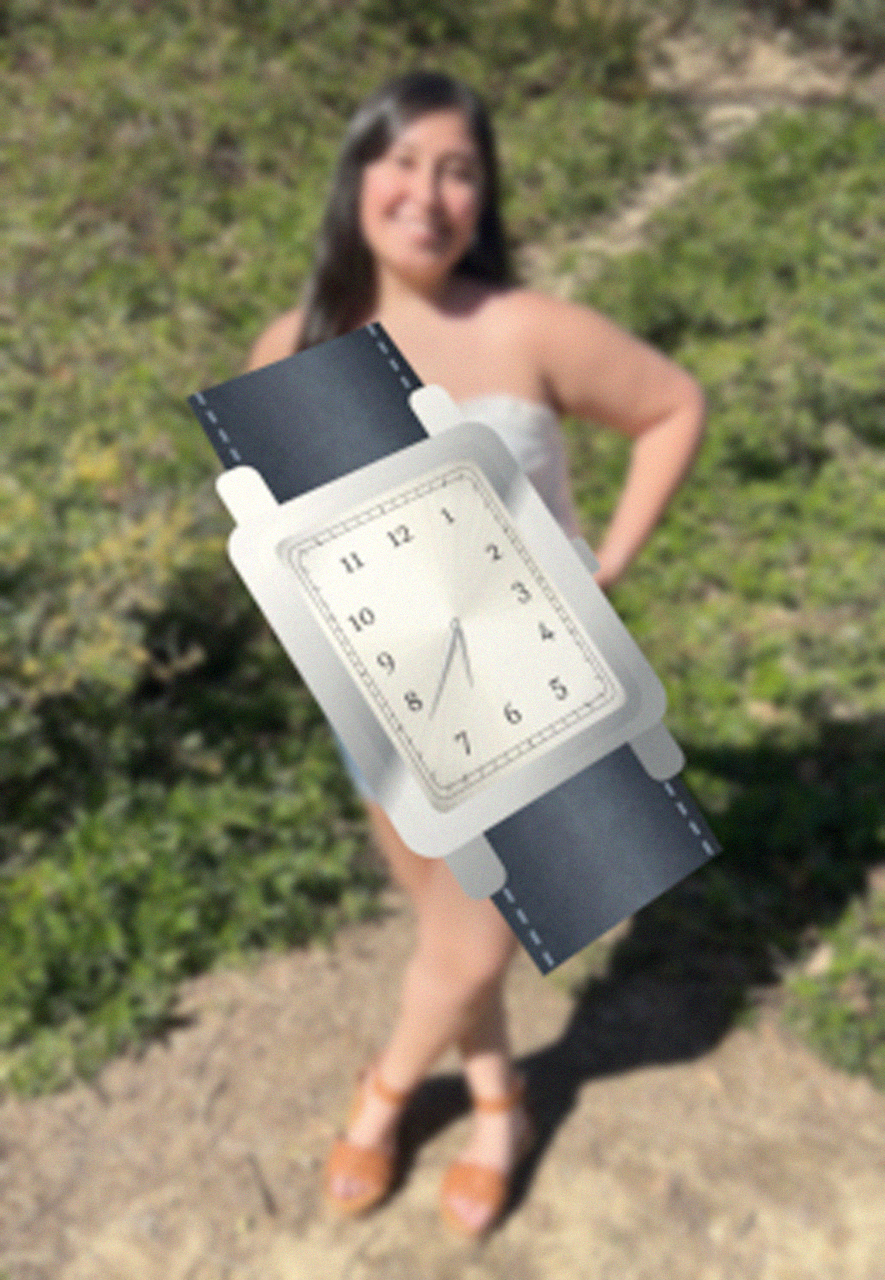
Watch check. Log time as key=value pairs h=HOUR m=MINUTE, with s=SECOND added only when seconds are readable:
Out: h=6 m=38
